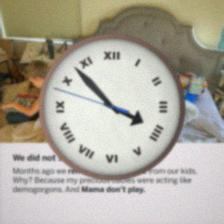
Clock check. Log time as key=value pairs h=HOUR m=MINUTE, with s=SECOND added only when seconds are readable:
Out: h=3 m=52 s=48
